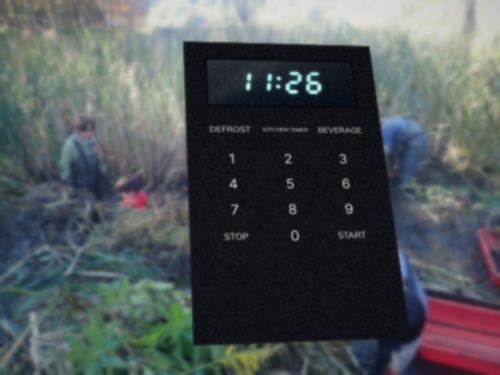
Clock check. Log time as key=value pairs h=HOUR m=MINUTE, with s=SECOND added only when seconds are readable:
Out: h=11 m=26
